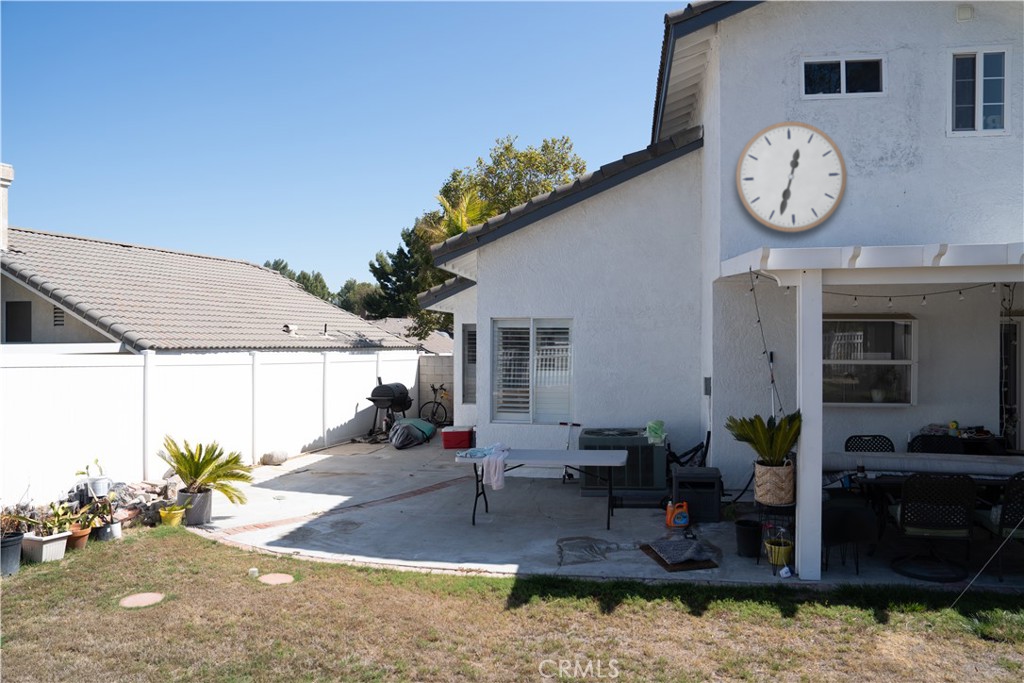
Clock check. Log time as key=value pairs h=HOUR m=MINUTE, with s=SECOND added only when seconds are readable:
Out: h=12 m=33
